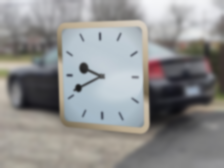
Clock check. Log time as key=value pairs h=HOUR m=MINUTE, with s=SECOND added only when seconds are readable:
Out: h=9 m=41
